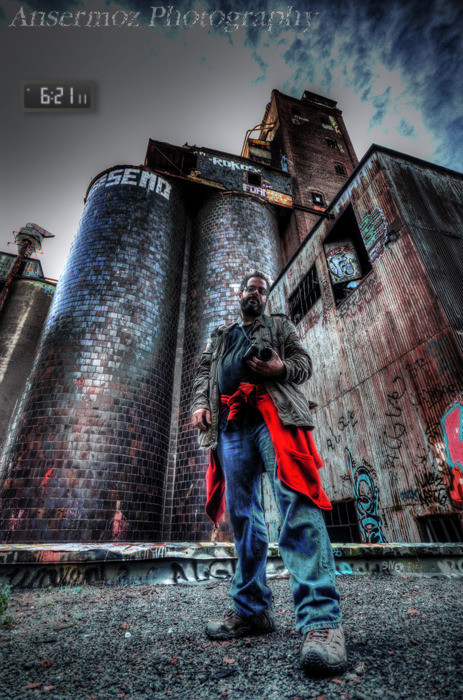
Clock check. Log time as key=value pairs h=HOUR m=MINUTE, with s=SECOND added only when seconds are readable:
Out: h=6 m=21
